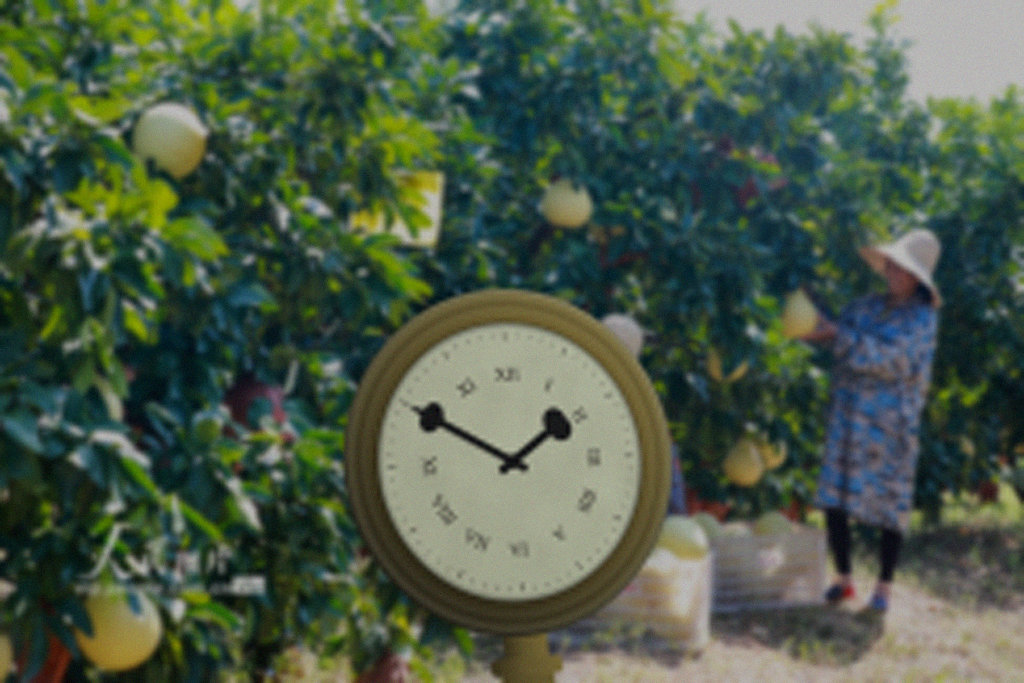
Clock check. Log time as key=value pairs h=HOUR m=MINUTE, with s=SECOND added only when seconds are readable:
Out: h=1 m=50
